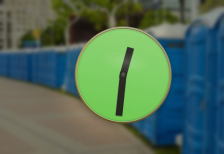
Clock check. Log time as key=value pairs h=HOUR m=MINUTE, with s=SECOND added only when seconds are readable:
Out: h=12 m=31
